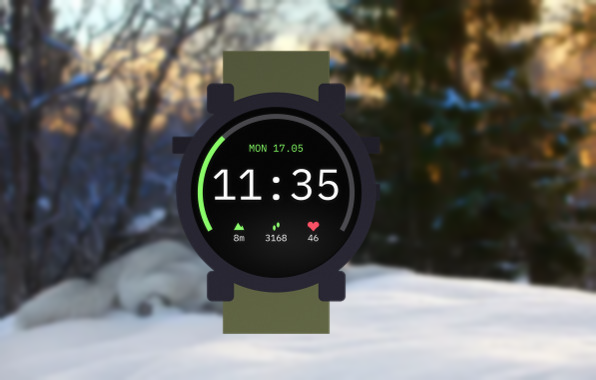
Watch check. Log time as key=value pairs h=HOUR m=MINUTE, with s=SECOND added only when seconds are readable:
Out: h=11 m=35
